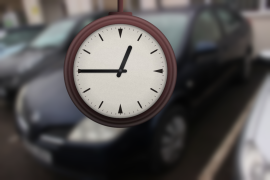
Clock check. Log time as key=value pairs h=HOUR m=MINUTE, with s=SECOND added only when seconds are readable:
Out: h=12 m=45
